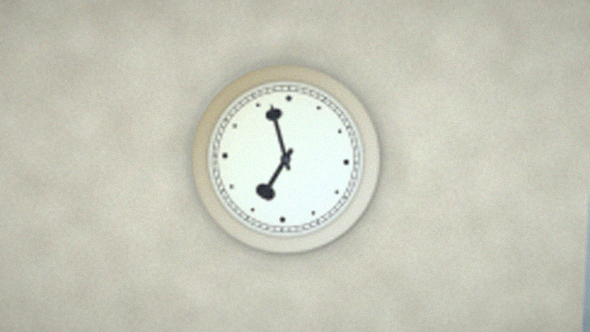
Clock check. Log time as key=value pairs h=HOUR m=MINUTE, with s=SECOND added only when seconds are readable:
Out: h=6 m=57
